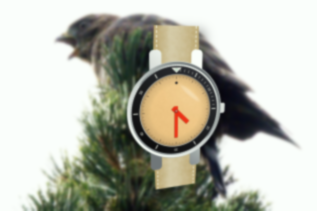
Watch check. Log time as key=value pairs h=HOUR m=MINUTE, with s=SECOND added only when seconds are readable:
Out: h=4 m=30
